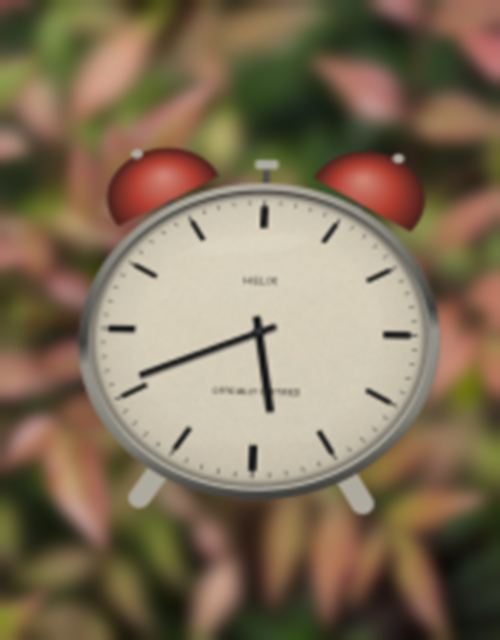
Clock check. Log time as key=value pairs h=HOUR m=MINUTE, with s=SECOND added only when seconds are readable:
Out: h=5 m=41
